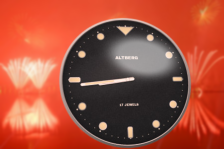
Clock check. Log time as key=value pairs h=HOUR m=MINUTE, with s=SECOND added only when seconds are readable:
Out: h=8 m=44
